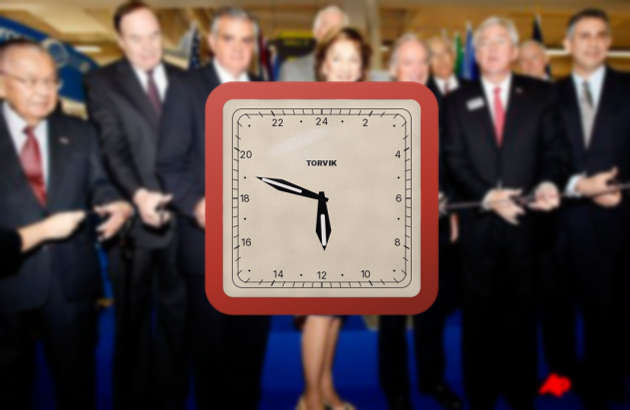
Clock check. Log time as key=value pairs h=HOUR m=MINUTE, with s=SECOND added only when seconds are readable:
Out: h=11 m=48
